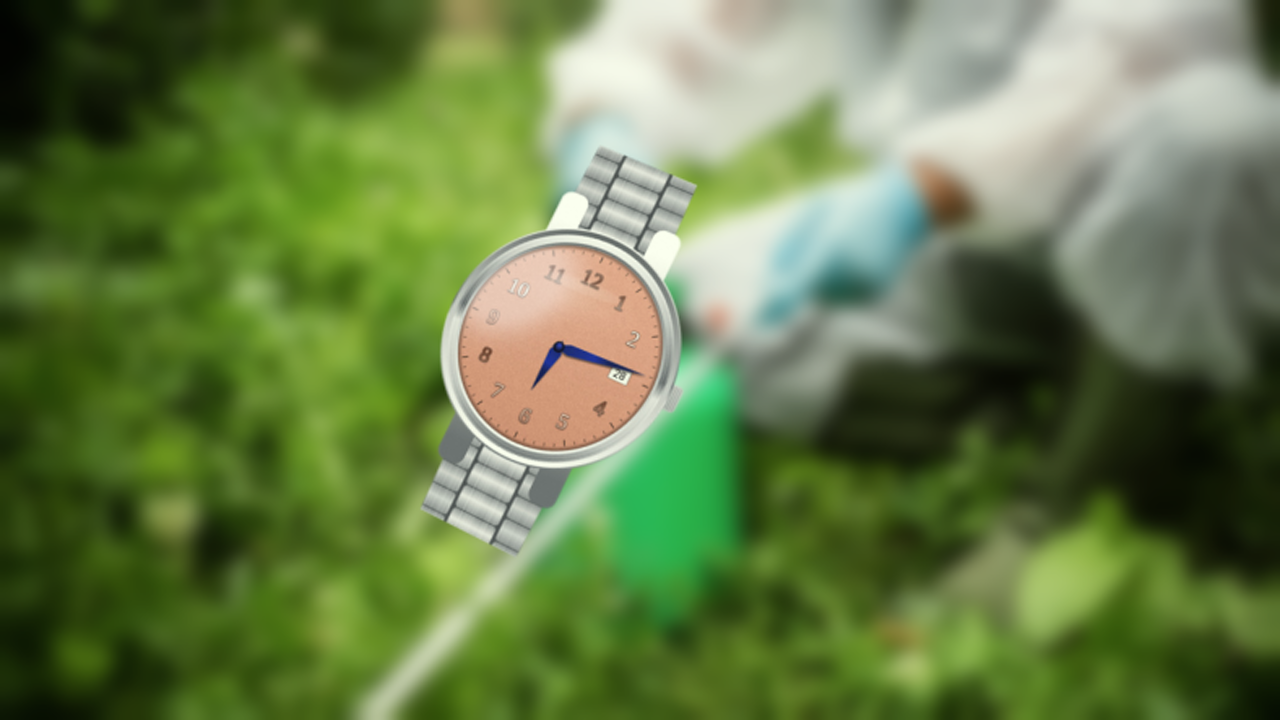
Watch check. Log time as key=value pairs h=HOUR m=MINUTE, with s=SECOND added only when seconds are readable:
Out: h=6 m=14
